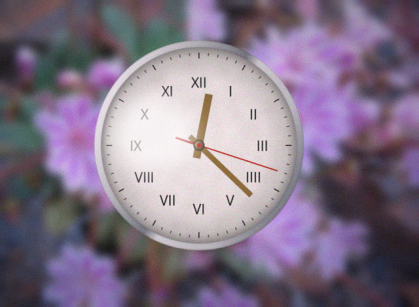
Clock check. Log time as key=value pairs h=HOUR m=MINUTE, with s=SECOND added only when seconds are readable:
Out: h=12 m=22 s=18
